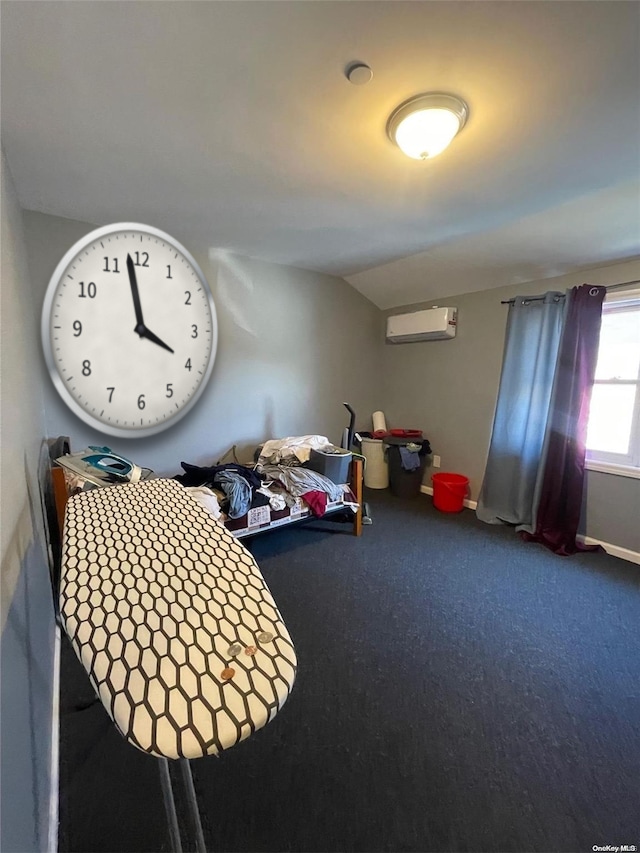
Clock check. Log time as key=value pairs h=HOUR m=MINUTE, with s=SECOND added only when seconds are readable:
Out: h=3 m=58
